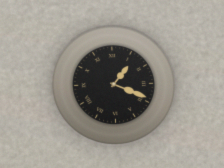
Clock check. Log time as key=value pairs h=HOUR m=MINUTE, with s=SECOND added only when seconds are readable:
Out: h=1 m=19
